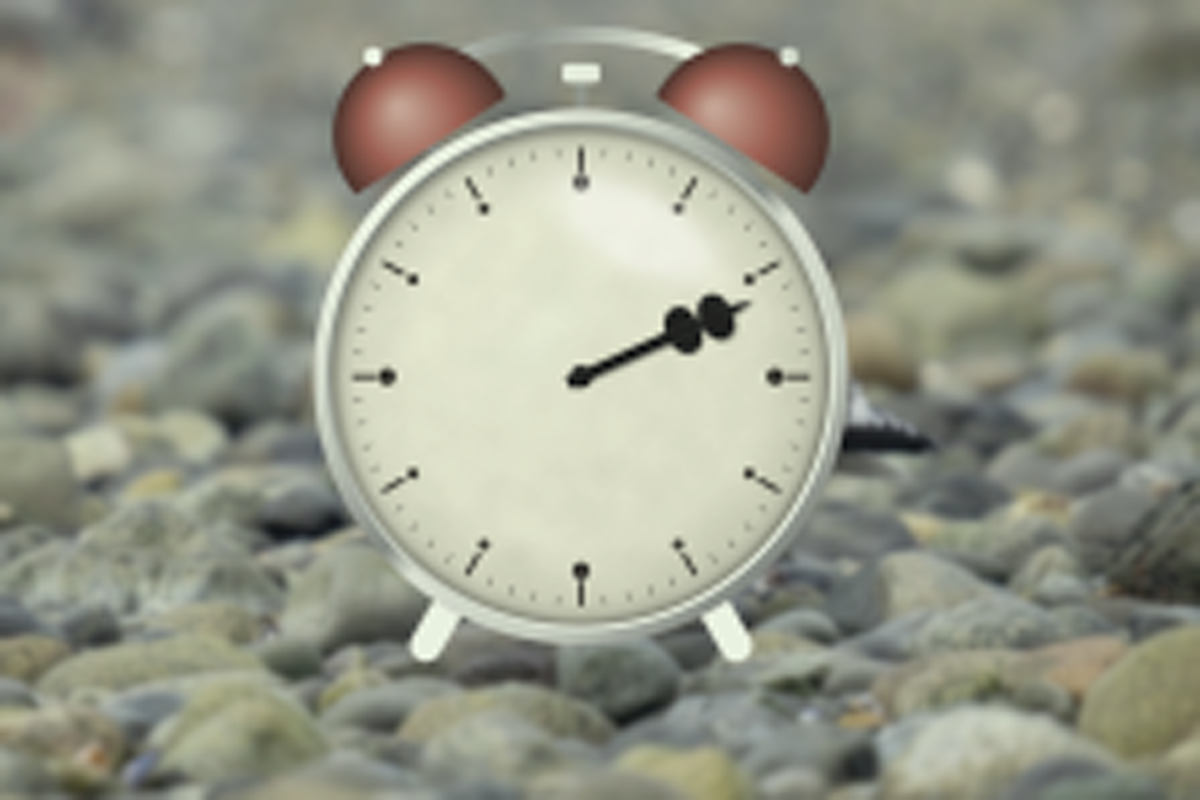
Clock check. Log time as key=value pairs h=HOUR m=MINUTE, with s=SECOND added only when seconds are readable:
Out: h=2 m=11
